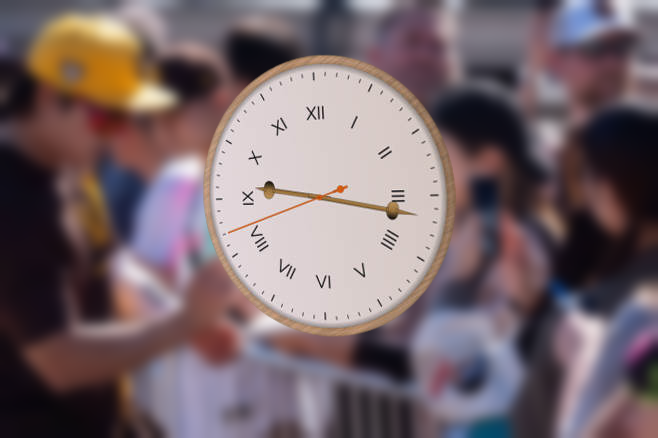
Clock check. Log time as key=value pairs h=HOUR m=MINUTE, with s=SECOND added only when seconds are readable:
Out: h=9 m=16 s=42
